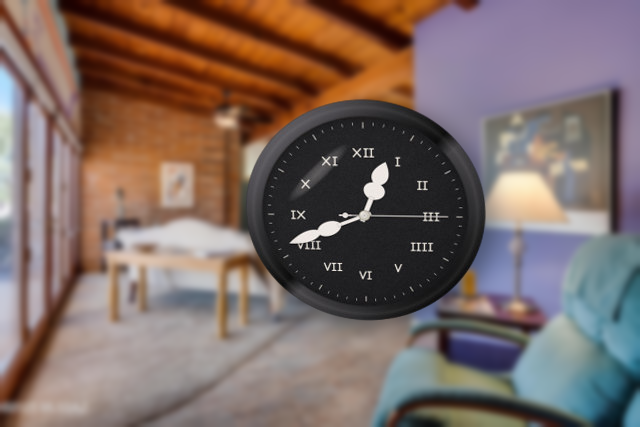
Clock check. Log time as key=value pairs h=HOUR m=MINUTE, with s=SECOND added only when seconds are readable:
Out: h=12 m=41 s=15
